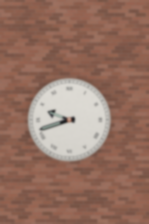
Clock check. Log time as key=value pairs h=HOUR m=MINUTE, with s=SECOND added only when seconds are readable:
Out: h=9 m=42
